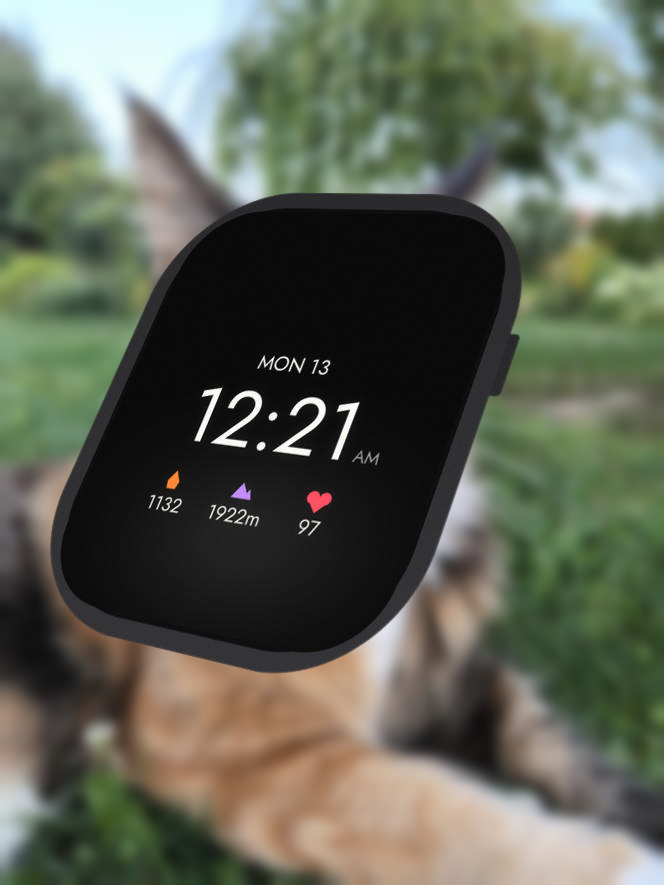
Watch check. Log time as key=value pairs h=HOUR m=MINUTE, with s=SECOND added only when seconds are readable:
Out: h=12 m=21
